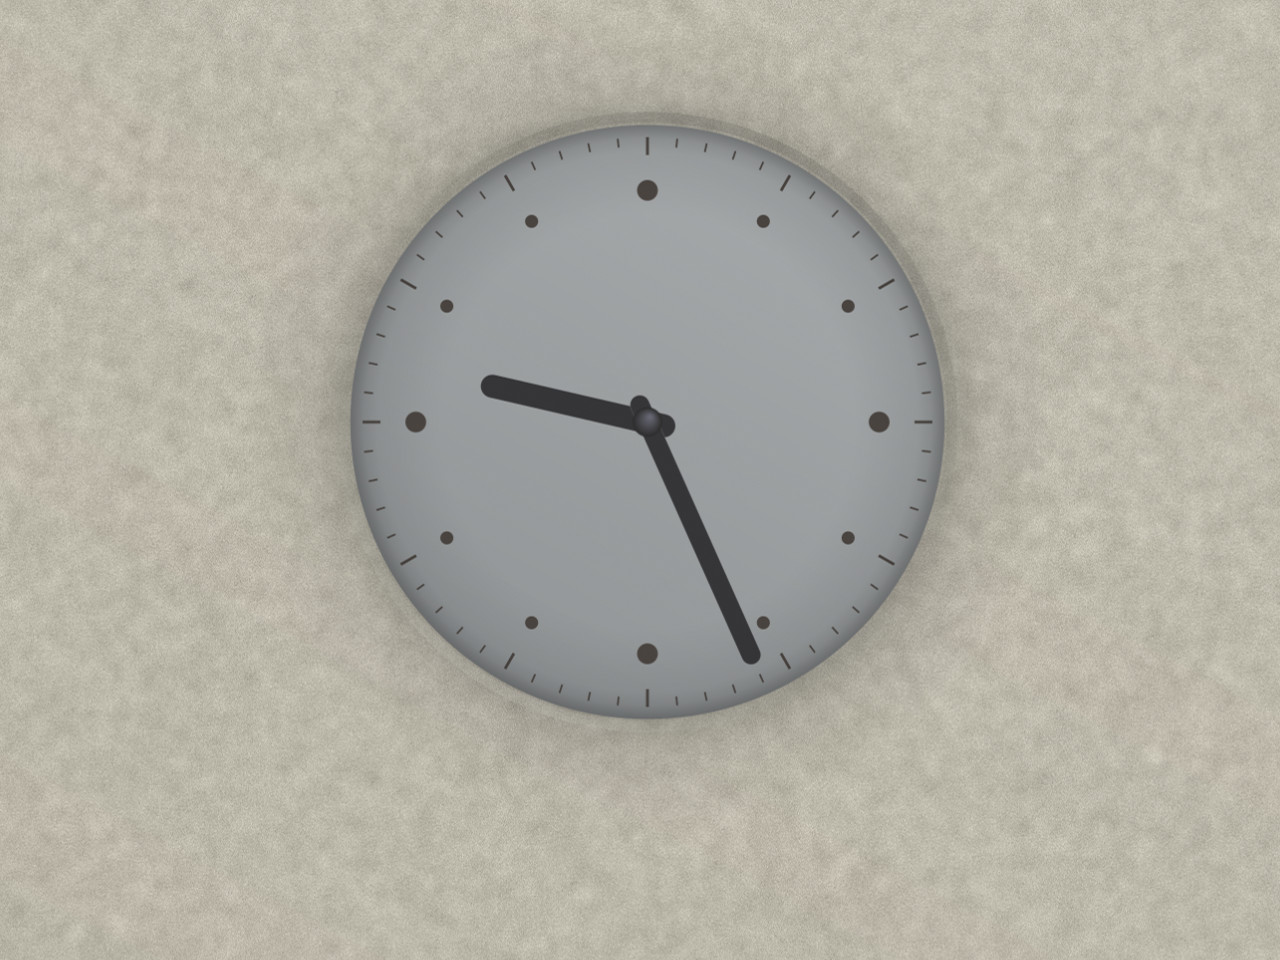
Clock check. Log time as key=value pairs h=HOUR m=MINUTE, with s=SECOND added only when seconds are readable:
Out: h=9 m=26
